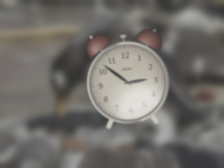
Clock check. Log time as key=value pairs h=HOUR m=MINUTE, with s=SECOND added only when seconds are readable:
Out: h=2 m=52
